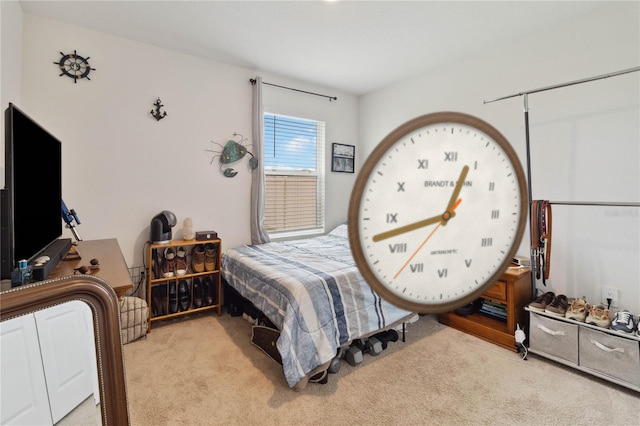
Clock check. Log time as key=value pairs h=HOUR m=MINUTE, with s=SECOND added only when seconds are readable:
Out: h=12 m=42 s=37
